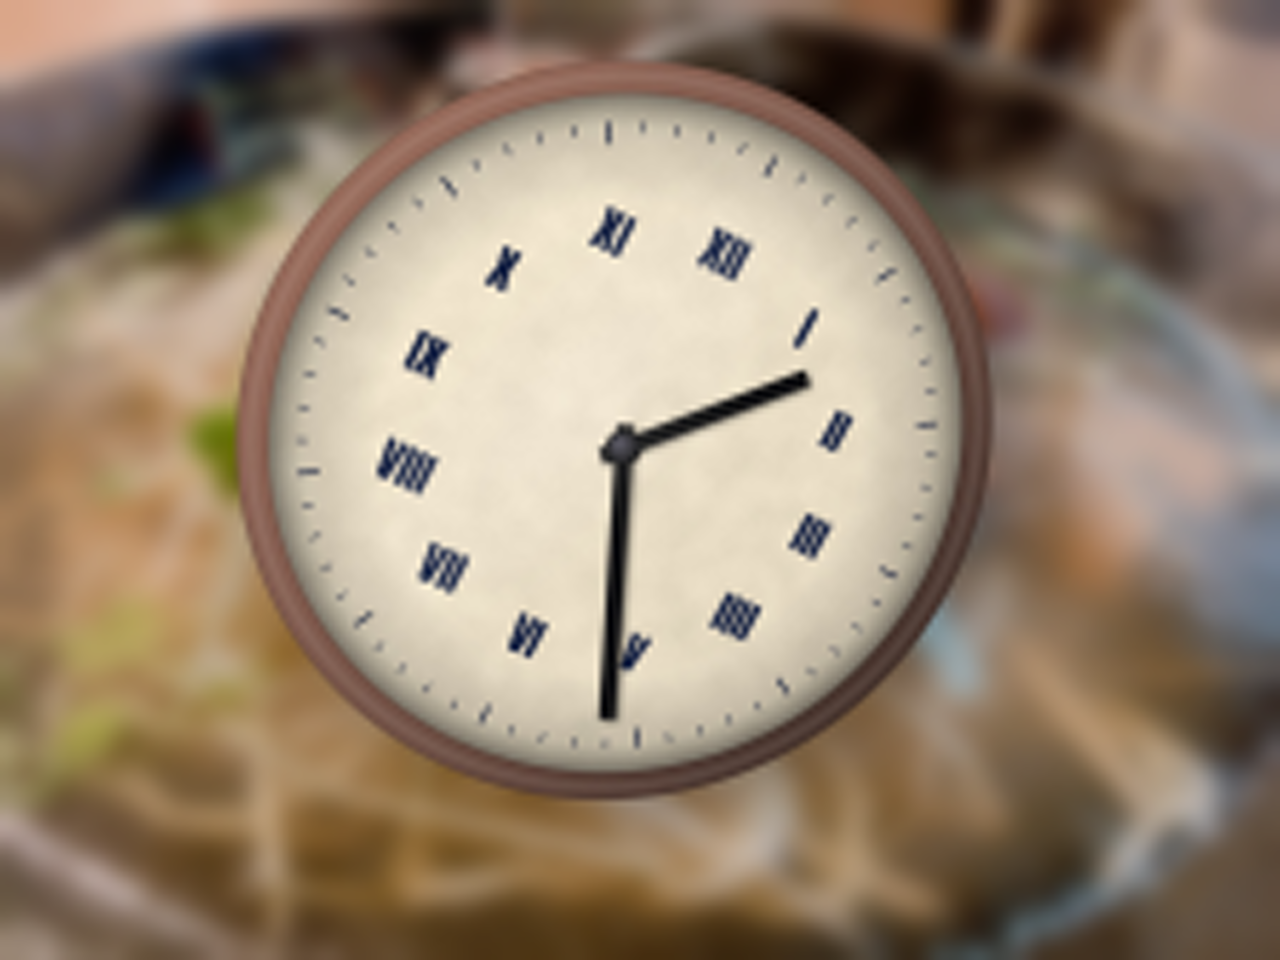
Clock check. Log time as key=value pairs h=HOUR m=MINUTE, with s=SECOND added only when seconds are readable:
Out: h=1 m=26
